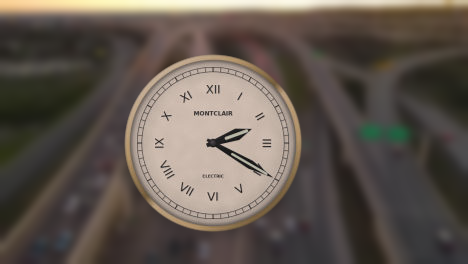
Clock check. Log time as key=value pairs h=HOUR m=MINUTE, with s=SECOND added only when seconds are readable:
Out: h=2 m=20
